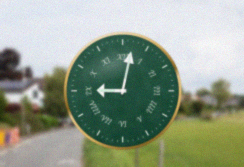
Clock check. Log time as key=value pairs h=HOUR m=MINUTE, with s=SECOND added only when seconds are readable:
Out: h=9 m=2
